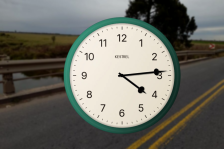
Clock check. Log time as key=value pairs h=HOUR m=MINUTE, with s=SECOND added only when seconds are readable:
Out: h=4 m=14
